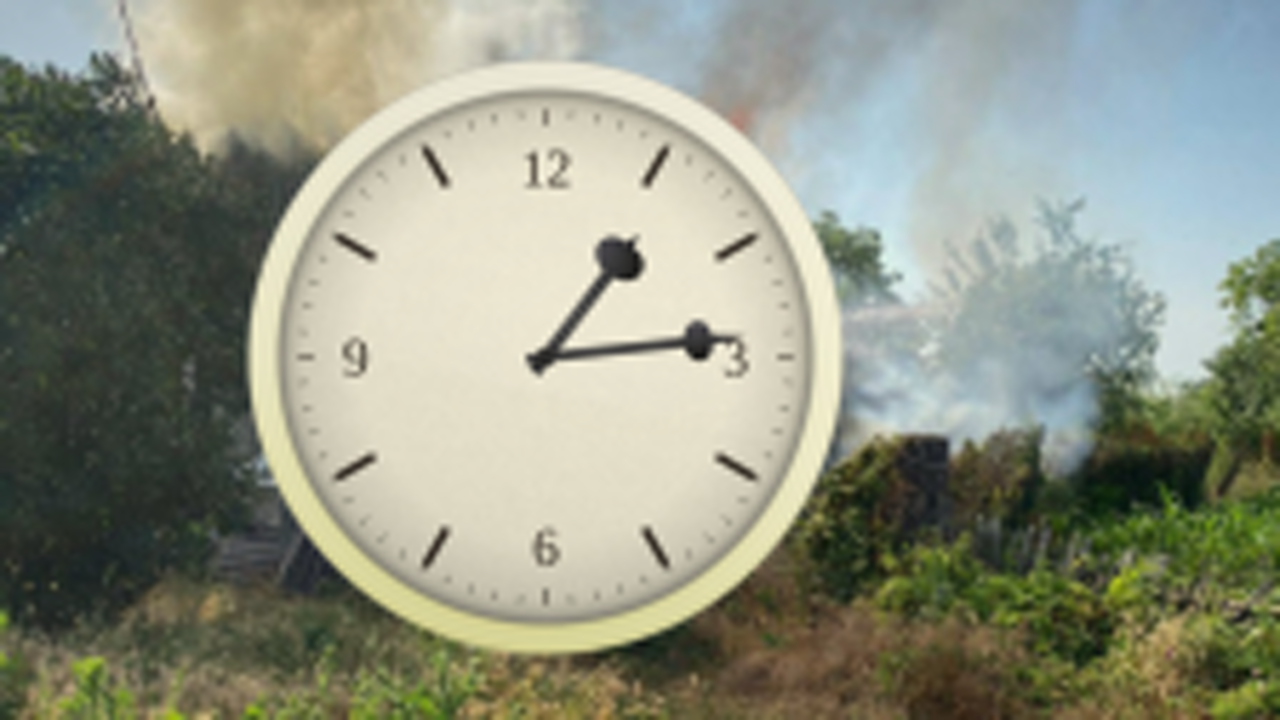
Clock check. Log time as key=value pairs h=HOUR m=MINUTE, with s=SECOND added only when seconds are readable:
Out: h=1 m=14
